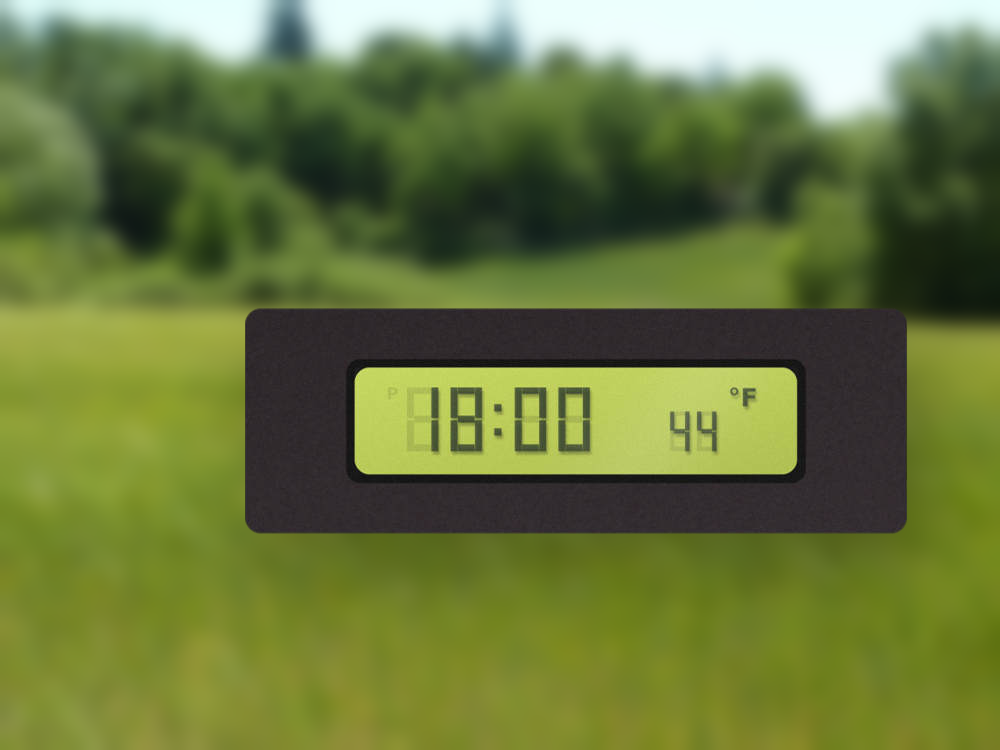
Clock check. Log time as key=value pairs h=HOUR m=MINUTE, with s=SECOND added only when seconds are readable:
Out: h=18 m=0
